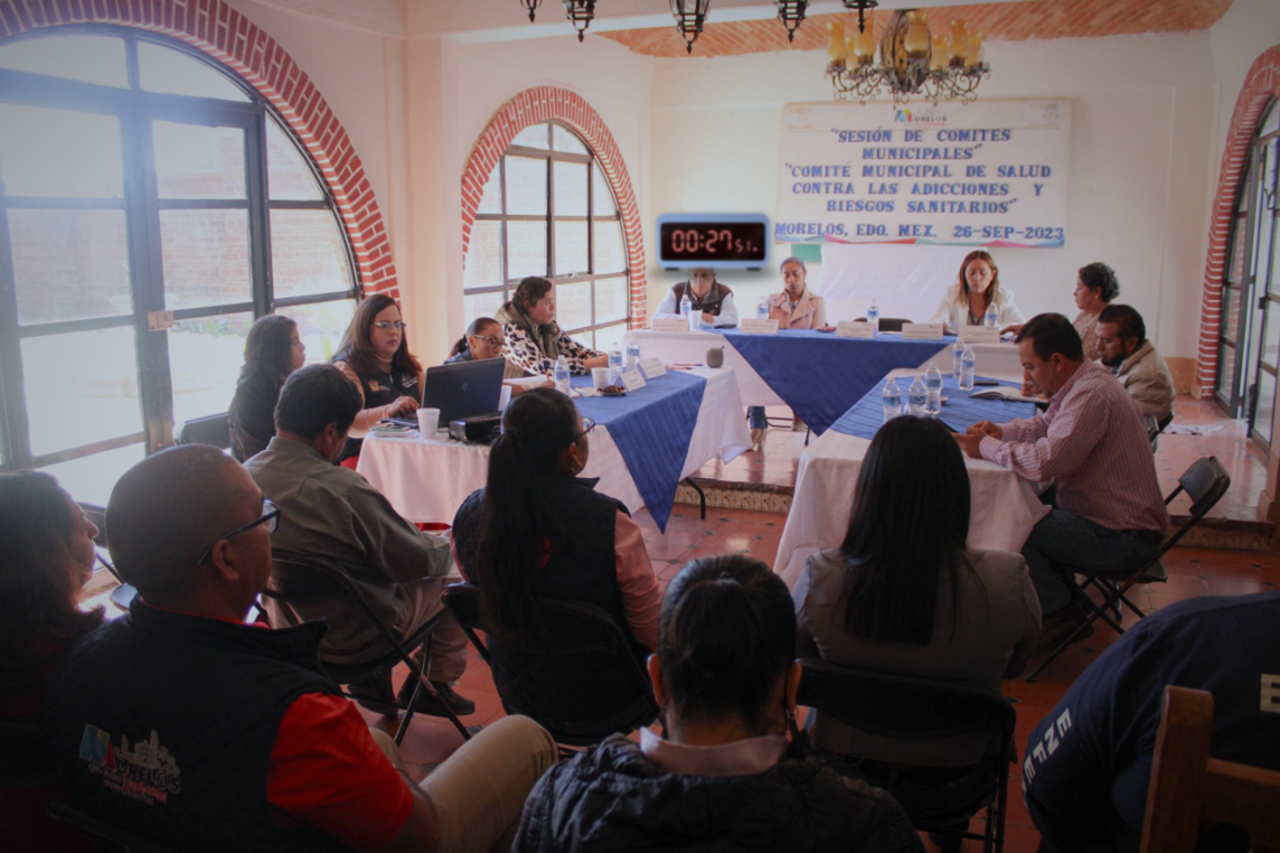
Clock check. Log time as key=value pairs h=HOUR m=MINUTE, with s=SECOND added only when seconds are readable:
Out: h=0 m=27
